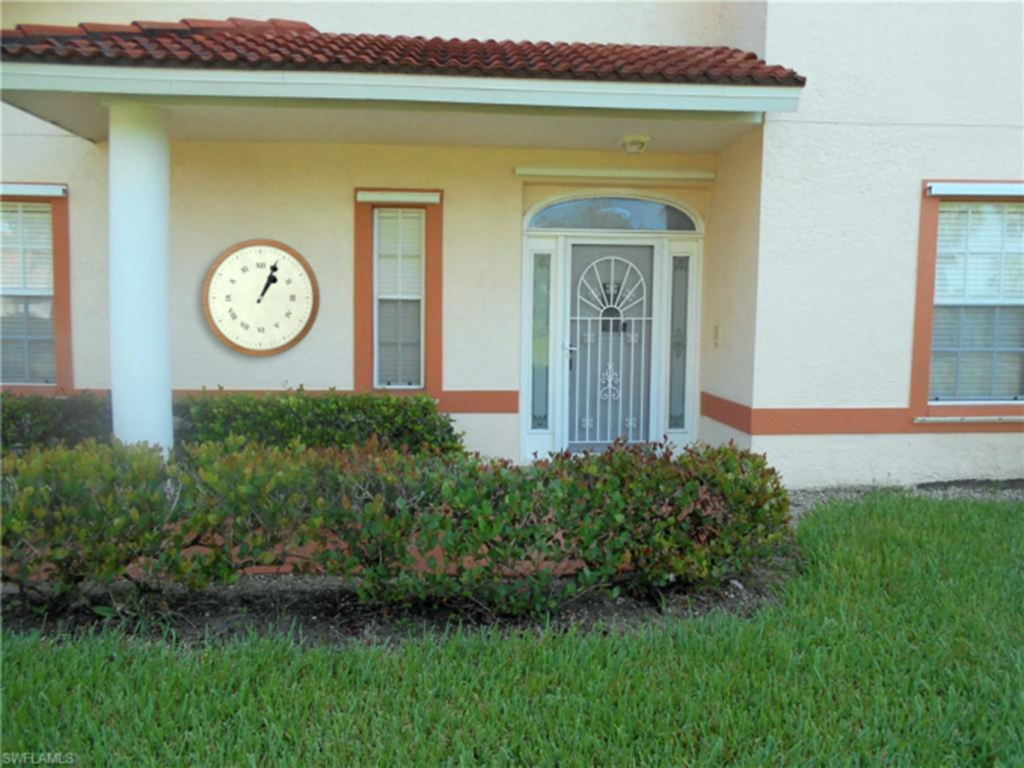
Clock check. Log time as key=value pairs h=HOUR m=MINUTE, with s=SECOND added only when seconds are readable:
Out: h=1 m=4
